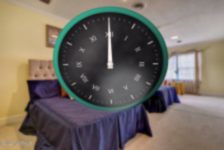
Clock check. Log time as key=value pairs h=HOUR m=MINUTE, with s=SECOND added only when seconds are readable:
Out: h=12 m=0
